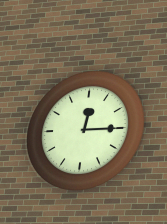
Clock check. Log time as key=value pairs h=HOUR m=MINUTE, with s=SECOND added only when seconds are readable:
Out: h=12 m=15
